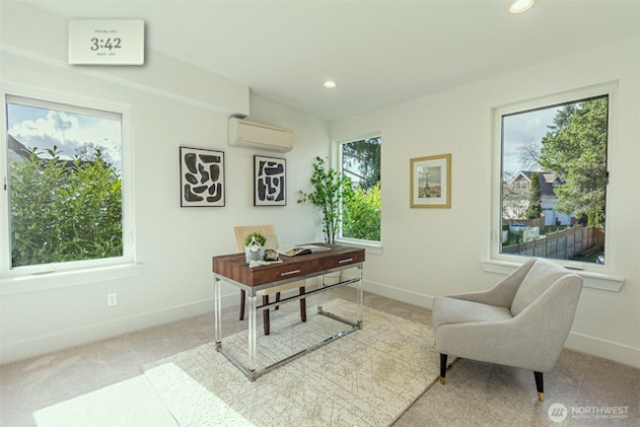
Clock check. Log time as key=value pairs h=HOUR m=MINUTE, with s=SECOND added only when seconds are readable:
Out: h=3 m=42
